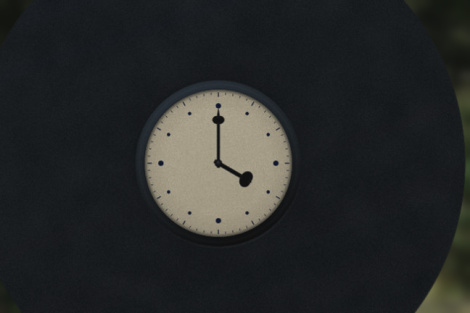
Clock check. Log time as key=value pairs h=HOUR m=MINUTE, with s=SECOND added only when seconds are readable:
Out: h=4 m=0
